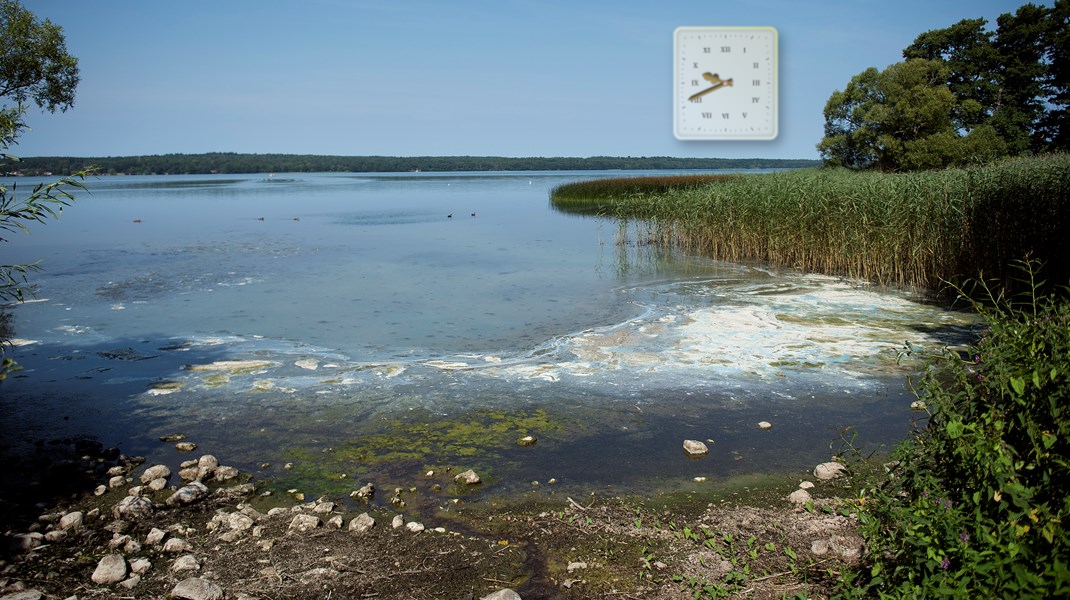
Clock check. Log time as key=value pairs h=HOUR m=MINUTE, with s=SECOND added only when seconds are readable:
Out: h=9 m=41
